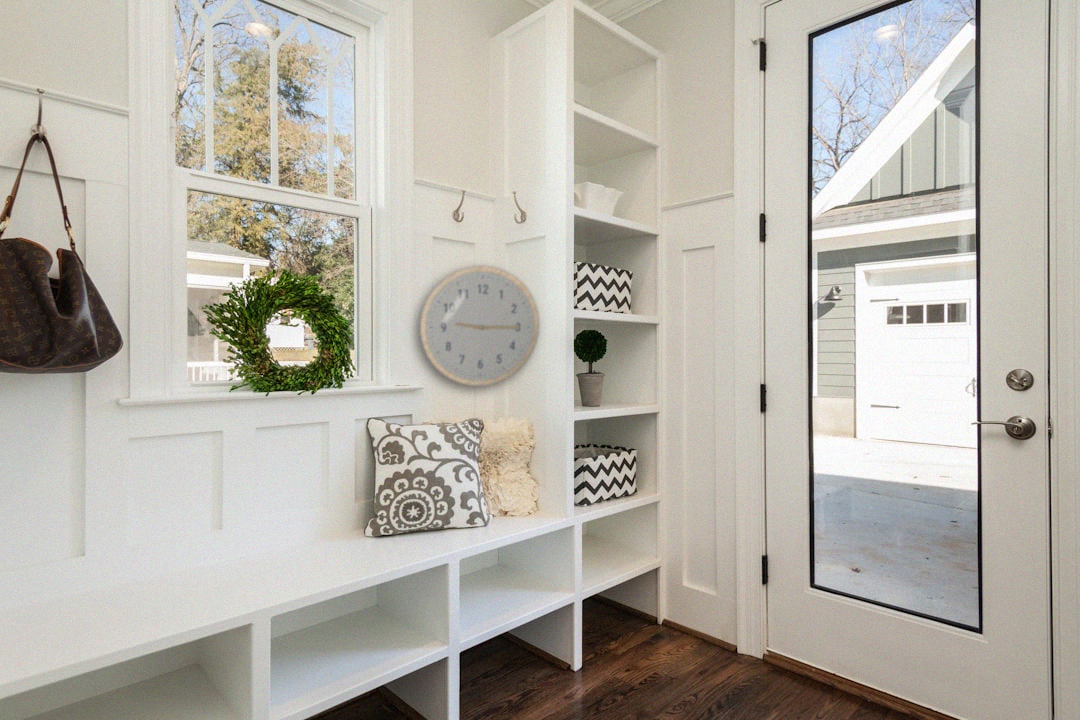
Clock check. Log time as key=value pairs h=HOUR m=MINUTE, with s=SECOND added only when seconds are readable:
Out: h=9 m=15
